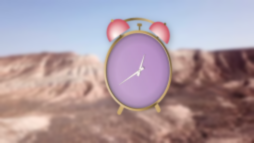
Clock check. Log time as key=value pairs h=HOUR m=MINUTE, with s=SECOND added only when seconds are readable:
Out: h=12 m=40
